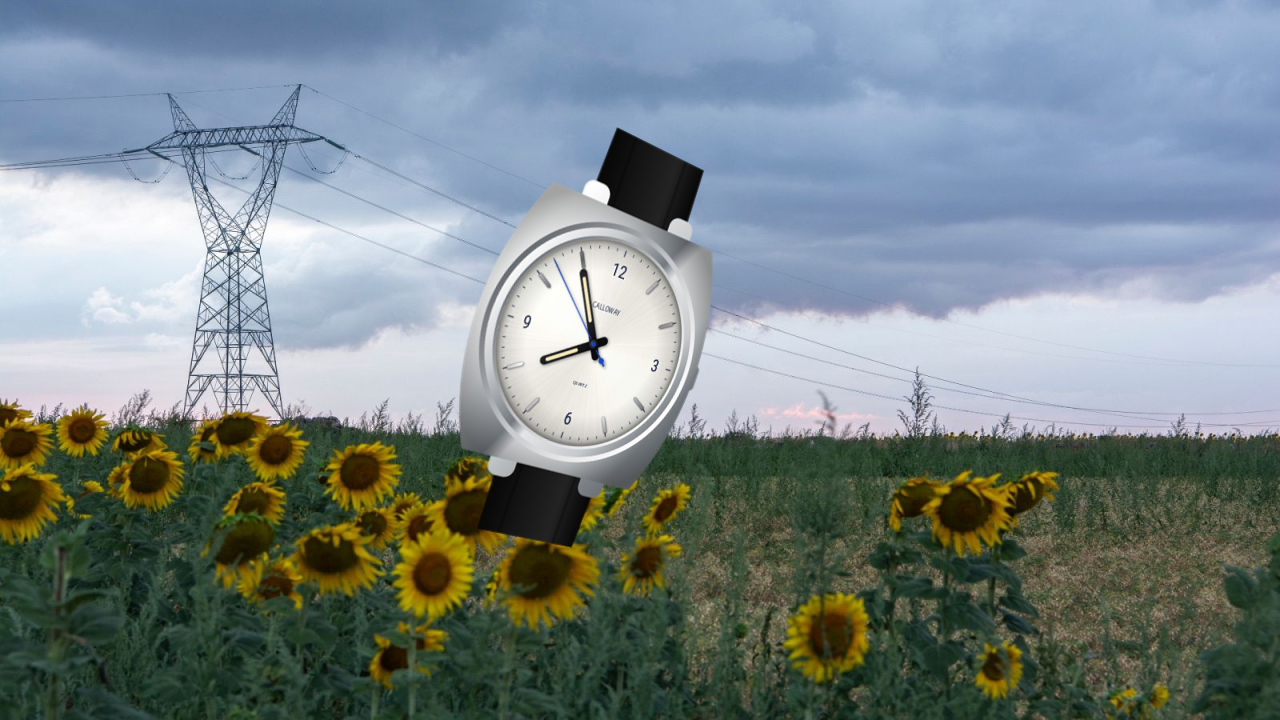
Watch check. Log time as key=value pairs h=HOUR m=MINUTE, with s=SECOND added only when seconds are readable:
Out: h=7 m=54 s=52
